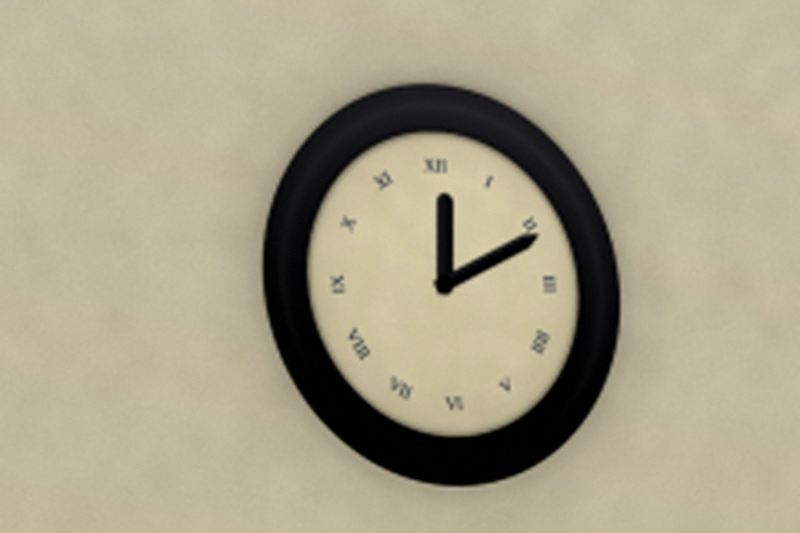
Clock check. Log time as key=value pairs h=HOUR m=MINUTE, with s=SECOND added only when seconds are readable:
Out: h=12 m=11
